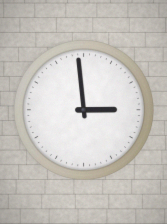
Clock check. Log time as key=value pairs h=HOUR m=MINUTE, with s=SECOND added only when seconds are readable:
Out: h=2 m=59
